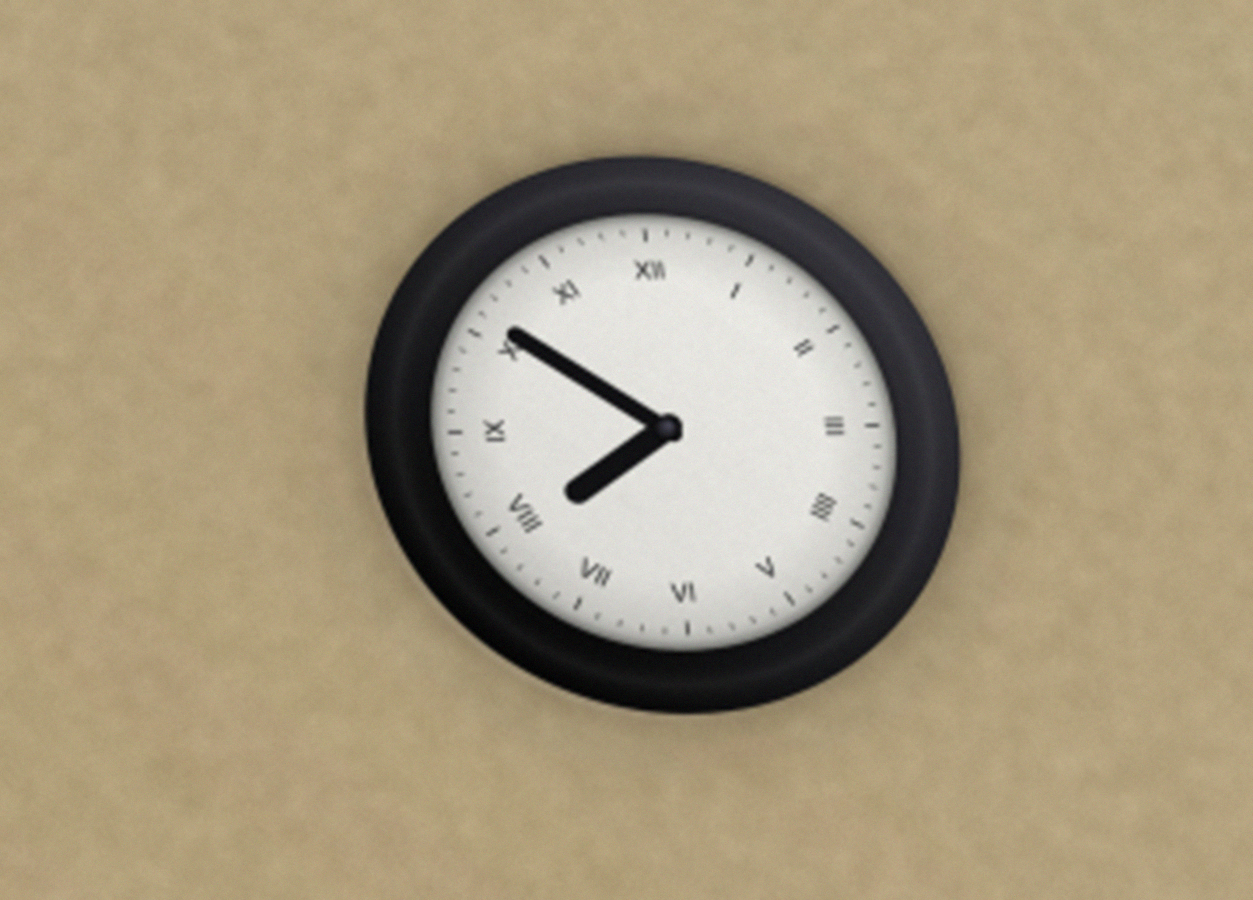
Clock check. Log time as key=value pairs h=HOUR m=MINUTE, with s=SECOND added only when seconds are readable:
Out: h=7 m=51
